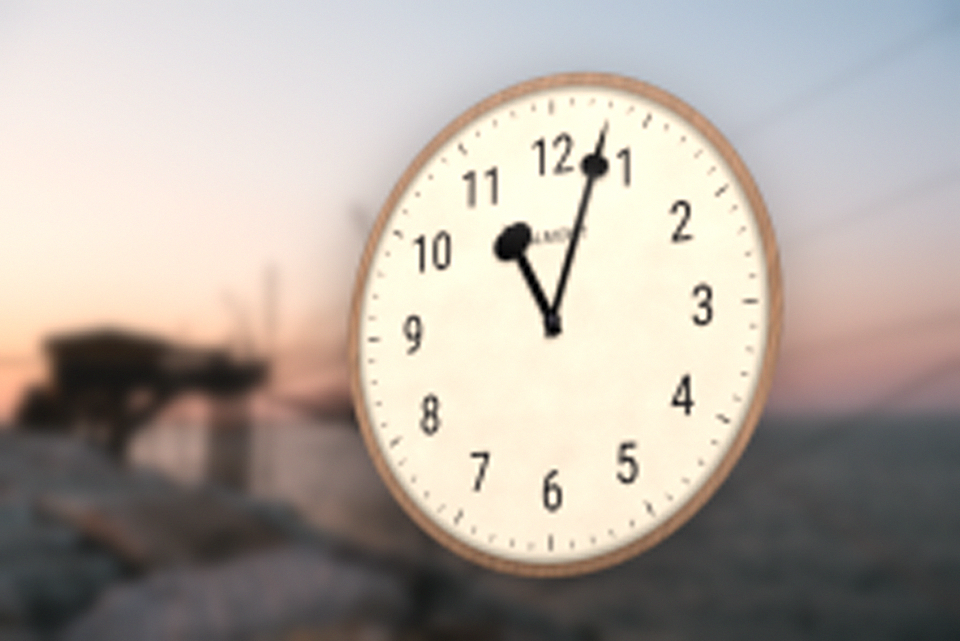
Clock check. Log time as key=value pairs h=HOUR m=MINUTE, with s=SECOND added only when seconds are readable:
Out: h=11 m=3
